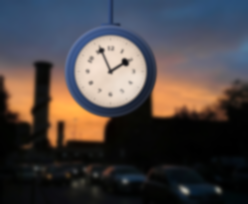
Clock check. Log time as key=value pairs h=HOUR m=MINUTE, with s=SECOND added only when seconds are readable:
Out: h=1 m=56
